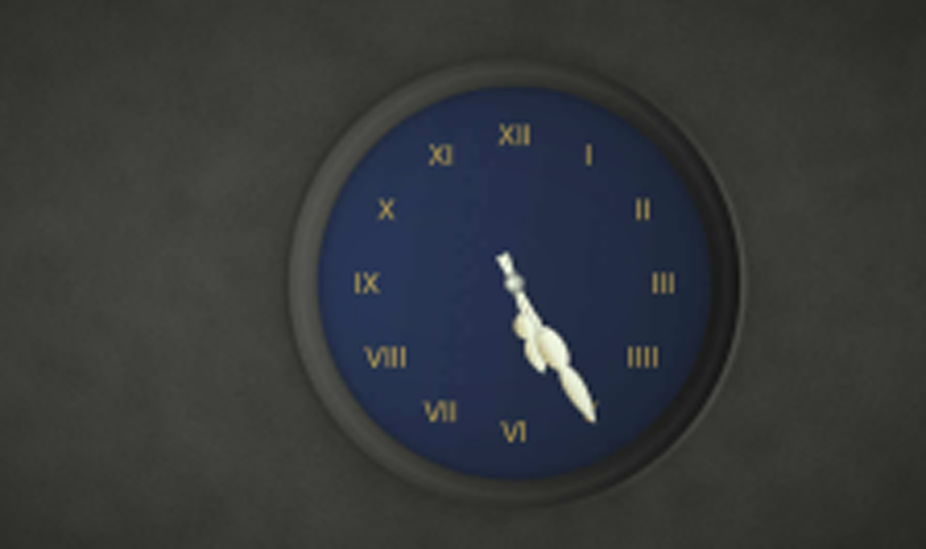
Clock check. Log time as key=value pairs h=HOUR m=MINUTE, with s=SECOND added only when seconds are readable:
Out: h=5 m=25
